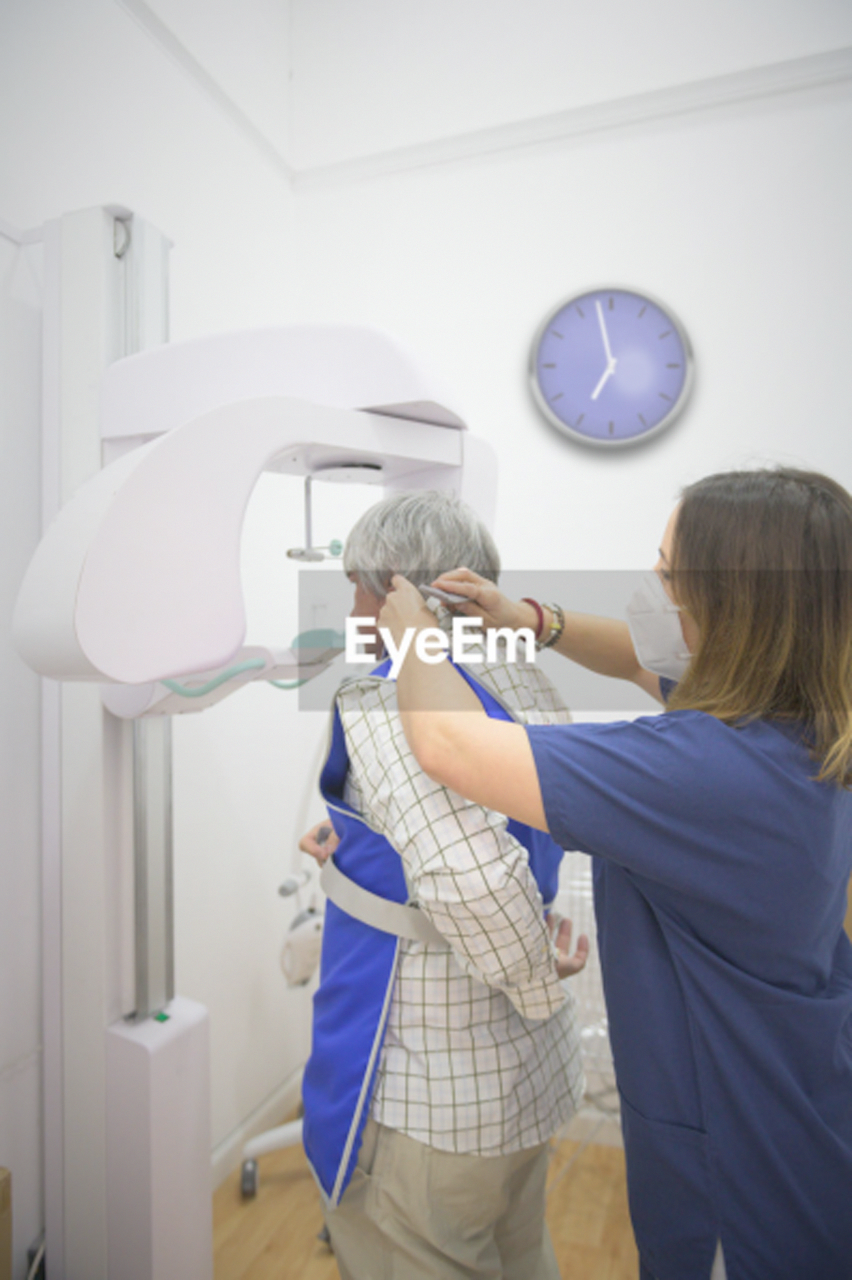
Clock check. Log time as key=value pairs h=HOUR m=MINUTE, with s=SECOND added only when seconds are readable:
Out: h=6 m=58
